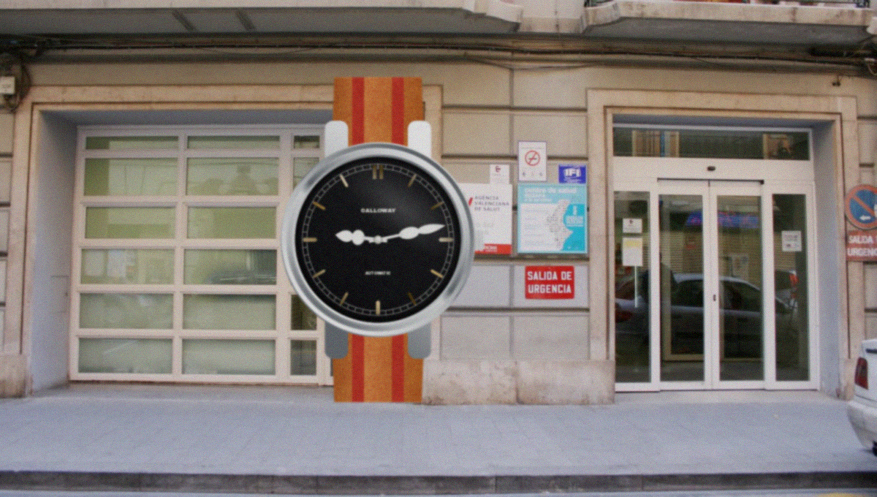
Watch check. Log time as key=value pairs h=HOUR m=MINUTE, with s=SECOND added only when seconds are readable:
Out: h=9 m=13
